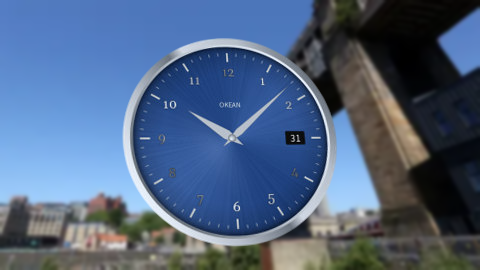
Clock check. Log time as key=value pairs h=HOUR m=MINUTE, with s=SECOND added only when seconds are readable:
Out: h=10 m=8
